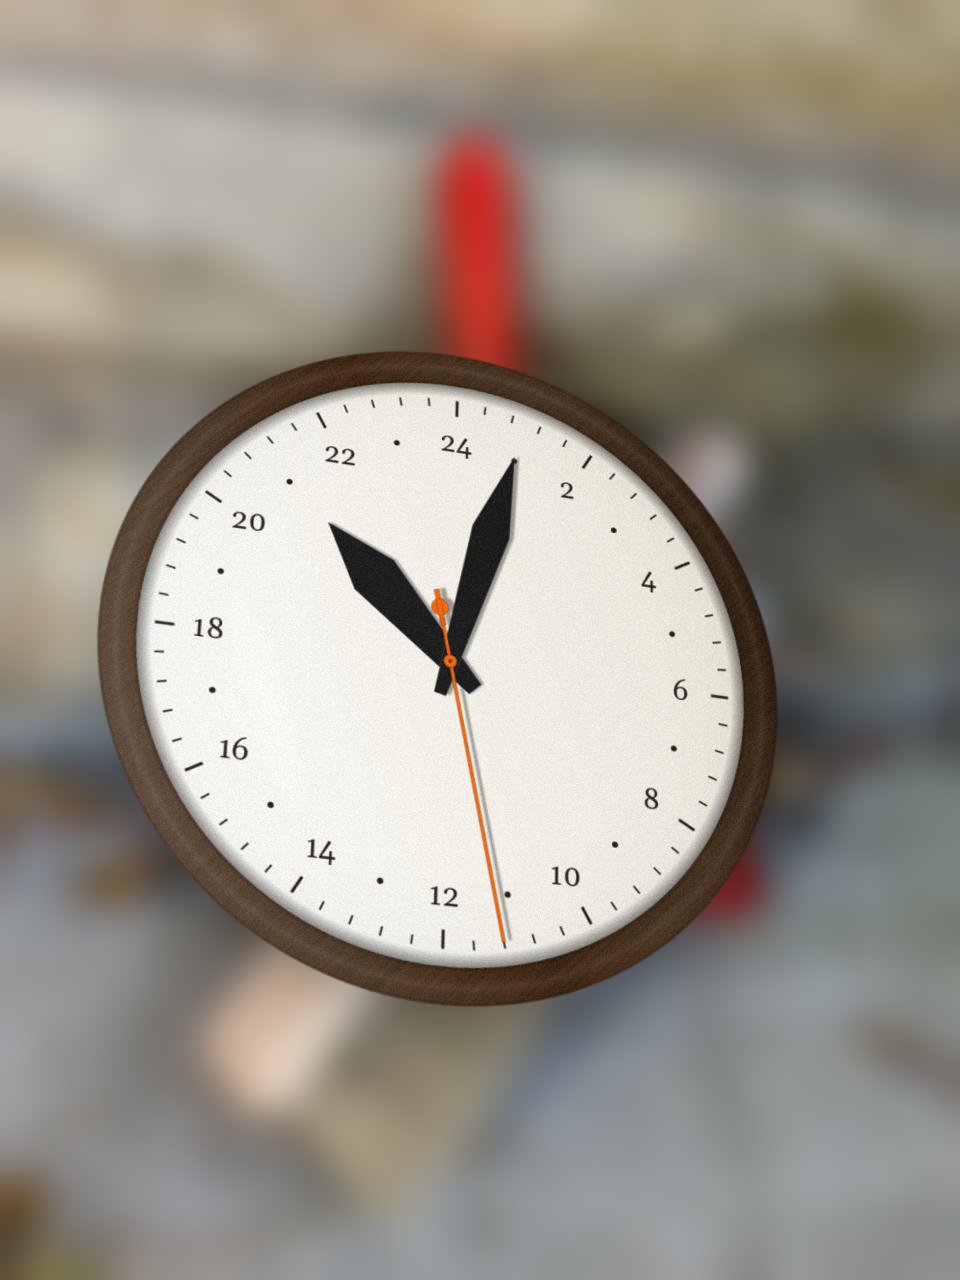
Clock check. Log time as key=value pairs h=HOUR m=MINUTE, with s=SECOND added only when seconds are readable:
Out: h=21 m=2 s=28
